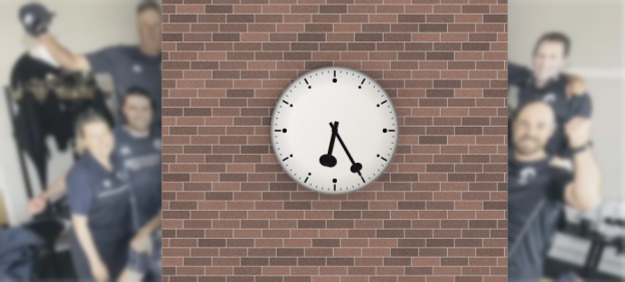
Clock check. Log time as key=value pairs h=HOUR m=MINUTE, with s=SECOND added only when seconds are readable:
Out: h=6 m=25
